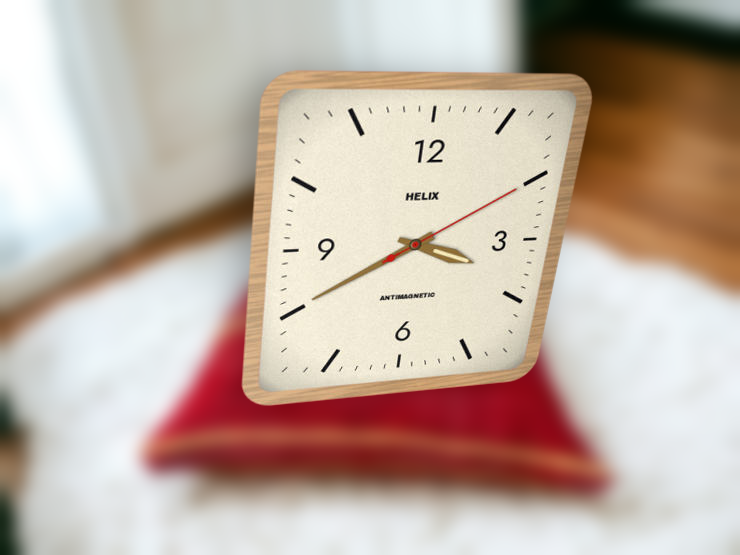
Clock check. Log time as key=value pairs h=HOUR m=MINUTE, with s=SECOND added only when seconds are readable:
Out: h=3 m=40 s=10
